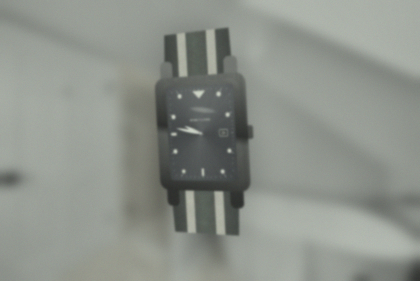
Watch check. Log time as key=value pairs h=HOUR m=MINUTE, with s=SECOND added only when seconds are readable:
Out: h=9 m=47
